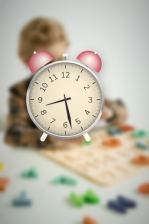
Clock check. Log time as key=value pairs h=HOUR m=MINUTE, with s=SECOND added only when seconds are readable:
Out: h=8 m=28
